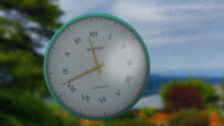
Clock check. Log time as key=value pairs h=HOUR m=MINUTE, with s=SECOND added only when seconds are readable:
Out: h=11 m=42
